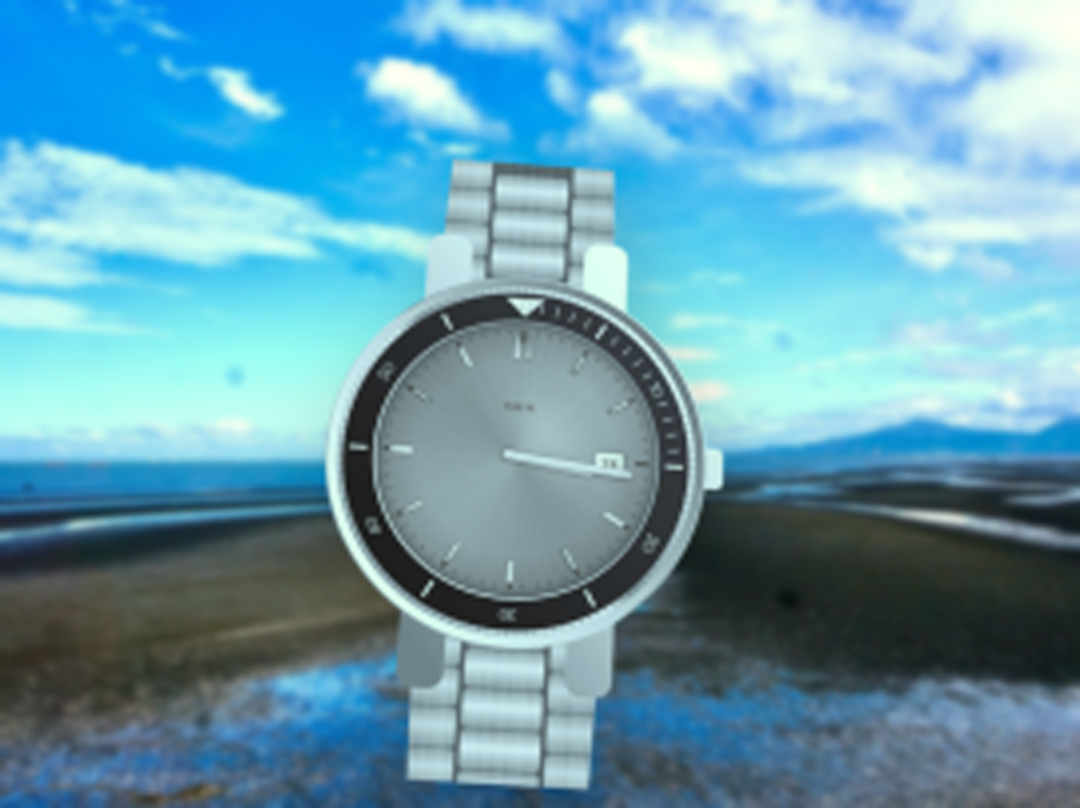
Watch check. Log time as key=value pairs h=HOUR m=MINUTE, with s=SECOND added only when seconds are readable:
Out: h=3 m=16
